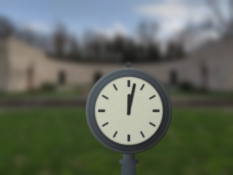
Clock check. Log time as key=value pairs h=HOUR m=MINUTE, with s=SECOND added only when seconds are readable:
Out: h=12 m=2
